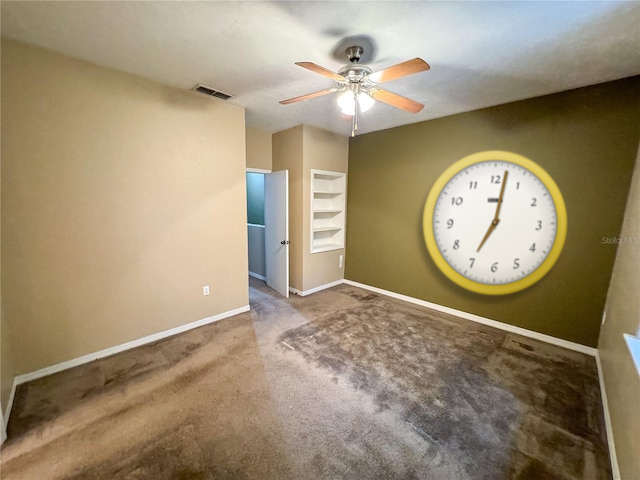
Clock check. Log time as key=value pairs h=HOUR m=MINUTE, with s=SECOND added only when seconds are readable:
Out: h=7 m=2
